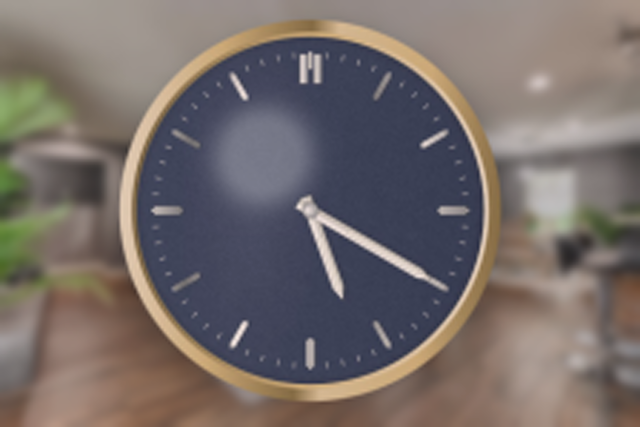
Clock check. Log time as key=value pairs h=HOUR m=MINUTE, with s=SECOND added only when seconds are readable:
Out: h=5 m=20
